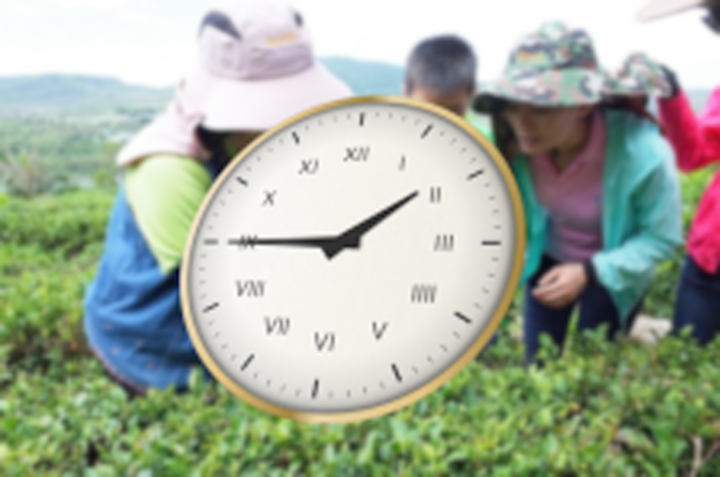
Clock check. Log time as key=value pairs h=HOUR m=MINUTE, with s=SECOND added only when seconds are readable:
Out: h=1 m=45
